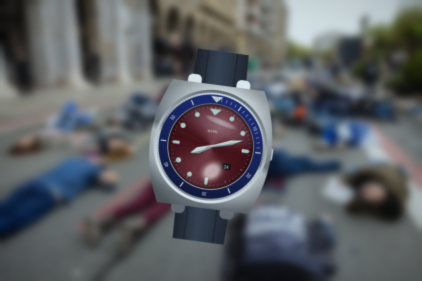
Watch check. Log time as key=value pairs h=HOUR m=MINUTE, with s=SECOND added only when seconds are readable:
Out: h=8 m=12
